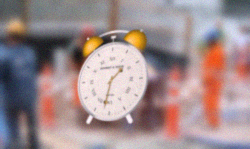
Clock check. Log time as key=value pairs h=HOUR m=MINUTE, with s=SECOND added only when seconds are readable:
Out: h=1 m=32
